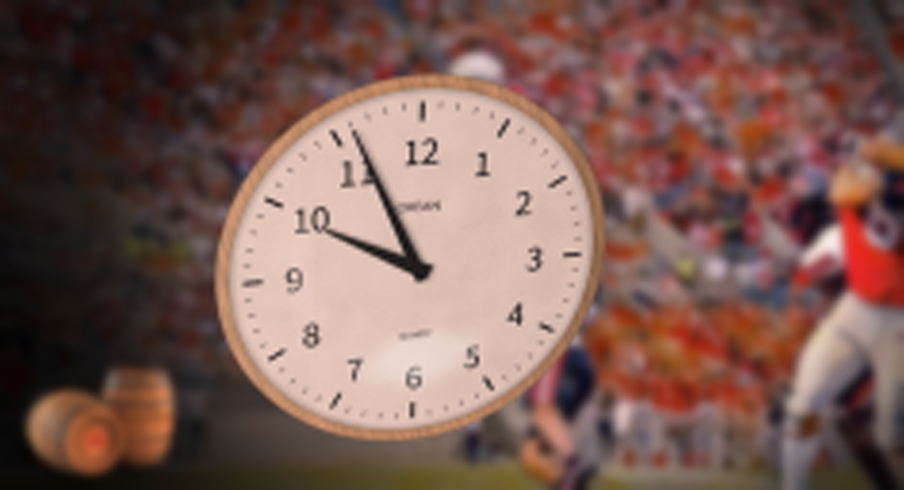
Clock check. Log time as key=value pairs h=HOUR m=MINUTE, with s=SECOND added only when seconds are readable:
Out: h=9 m=56
